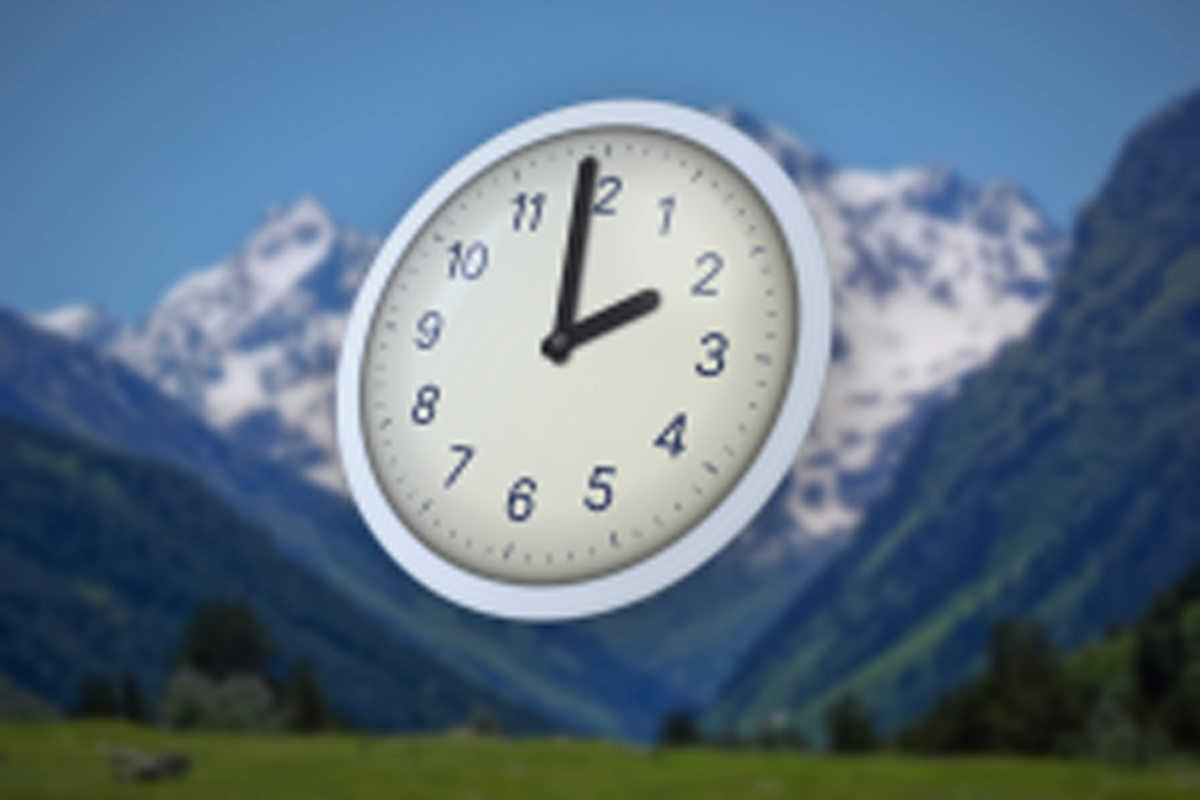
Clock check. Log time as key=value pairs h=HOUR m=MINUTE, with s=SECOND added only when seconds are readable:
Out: h=1 m=59
